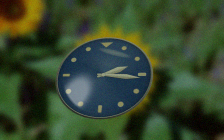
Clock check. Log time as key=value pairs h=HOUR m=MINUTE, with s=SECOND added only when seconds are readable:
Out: h=2 m=16
